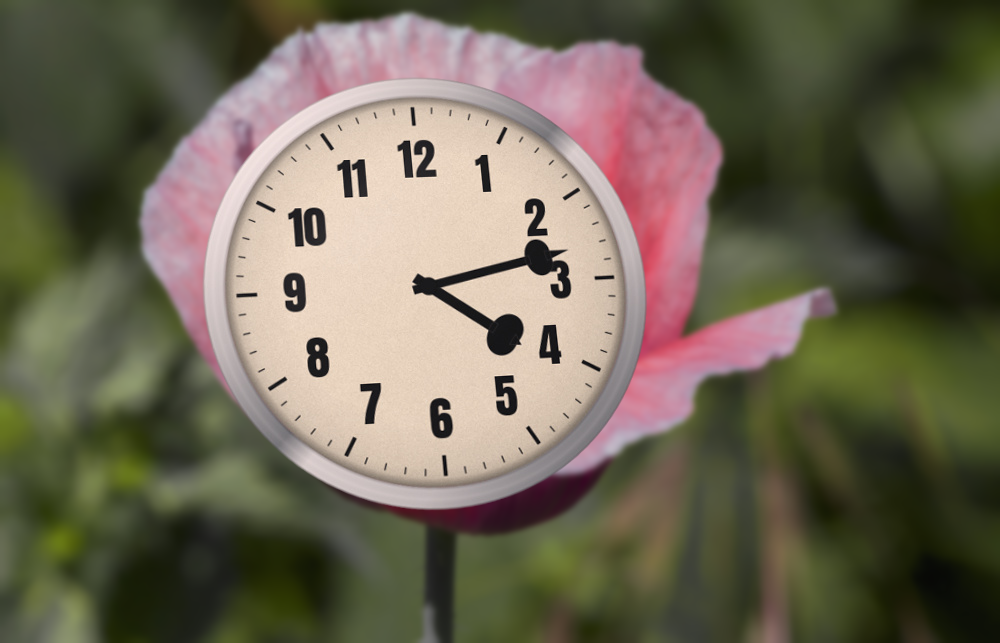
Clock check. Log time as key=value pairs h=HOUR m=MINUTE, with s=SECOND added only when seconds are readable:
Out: h=4 m=13
